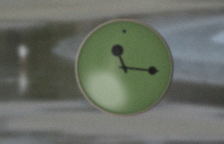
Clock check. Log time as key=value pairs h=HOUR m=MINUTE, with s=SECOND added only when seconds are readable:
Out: h=11 m=16
